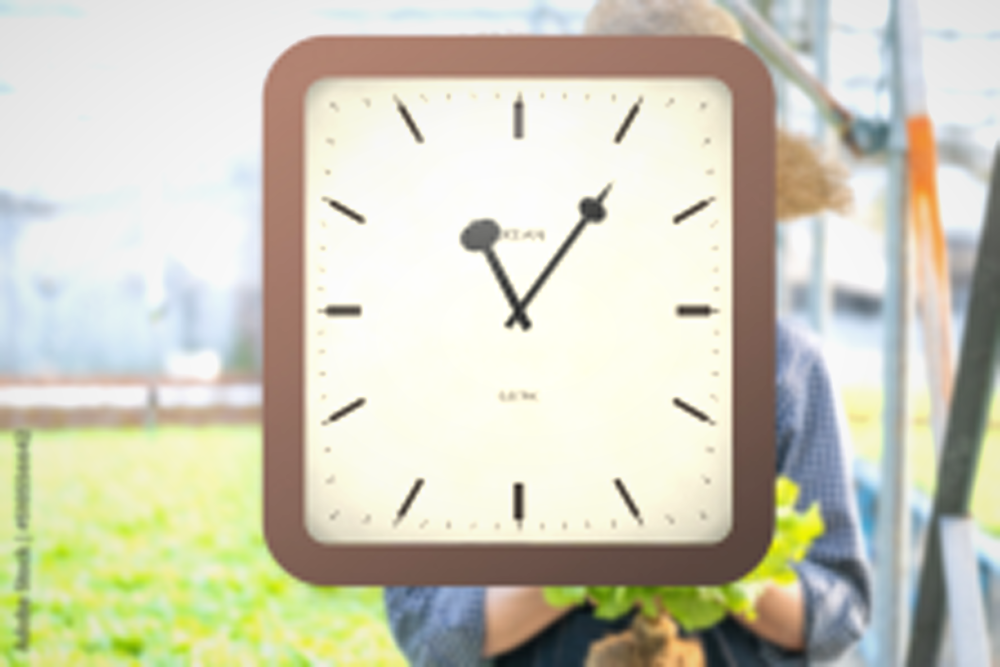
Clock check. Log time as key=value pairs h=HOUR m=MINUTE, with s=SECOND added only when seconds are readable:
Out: h=11 m=6
